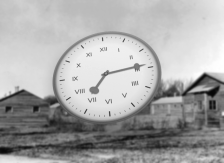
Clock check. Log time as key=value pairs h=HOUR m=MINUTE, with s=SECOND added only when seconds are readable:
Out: h=7 m=14
